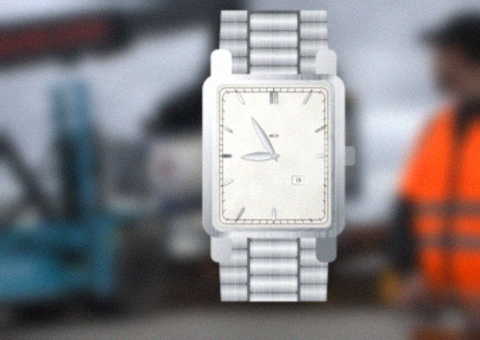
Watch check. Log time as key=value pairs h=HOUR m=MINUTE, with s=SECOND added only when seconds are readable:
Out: h=8 m=55
